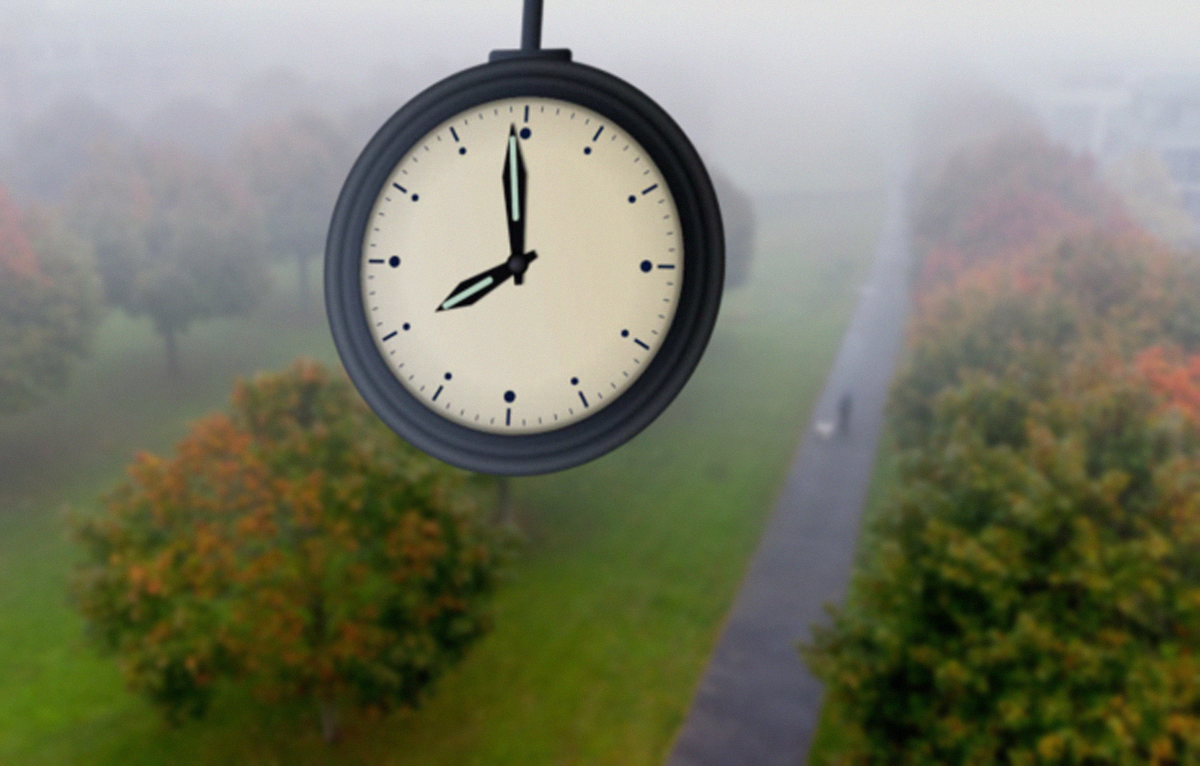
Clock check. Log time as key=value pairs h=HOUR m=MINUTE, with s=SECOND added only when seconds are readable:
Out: h=7 m=59
